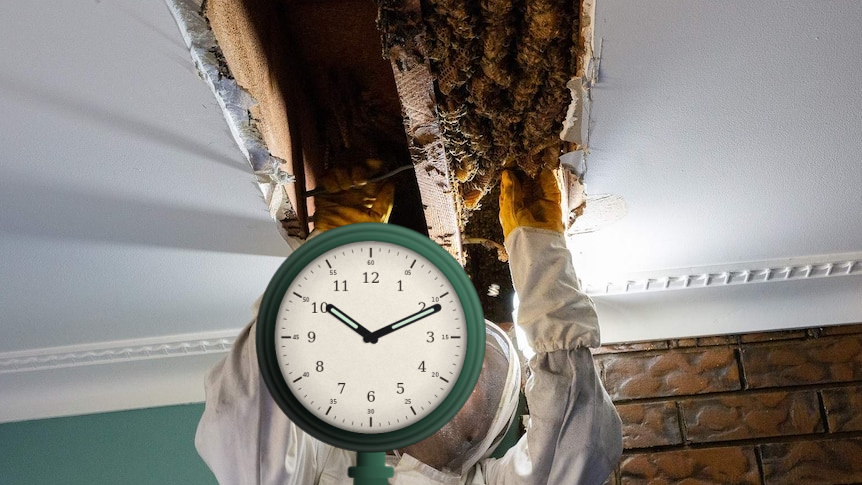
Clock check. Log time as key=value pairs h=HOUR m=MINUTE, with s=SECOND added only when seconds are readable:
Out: h=10 m=11
